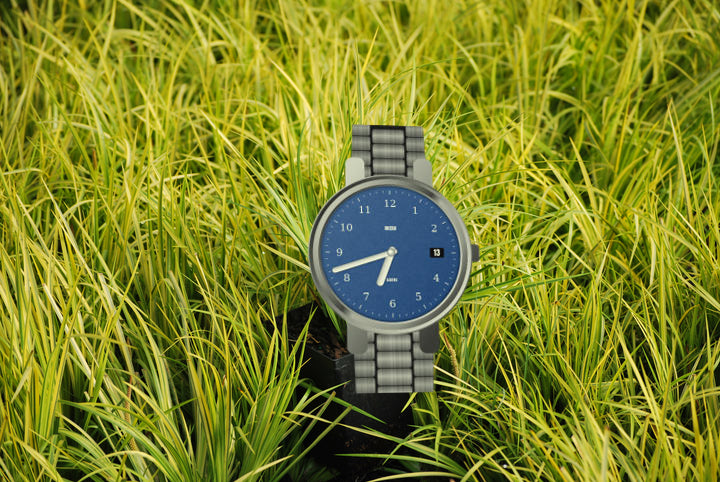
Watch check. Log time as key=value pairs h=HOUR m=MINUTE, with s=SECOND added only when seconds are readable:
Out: h=6 m=42
